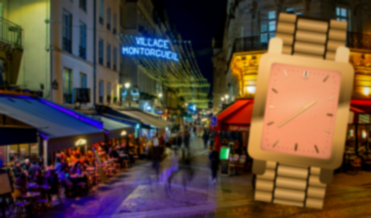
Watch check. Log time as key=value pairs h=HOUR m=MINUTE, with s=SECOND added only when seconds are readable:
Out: h=1 m=38
